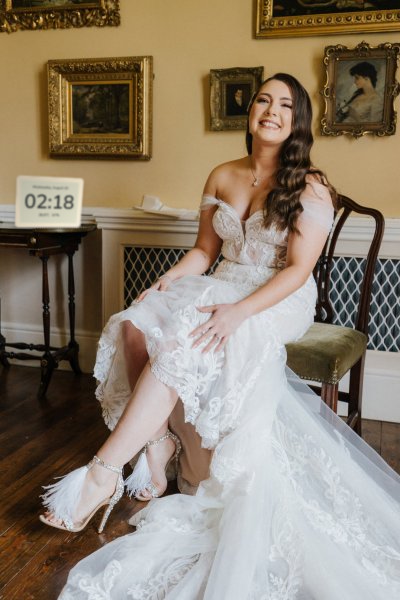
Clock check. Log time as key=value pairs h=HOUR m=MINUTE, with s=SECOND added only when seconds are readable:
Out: h=2 m=18
